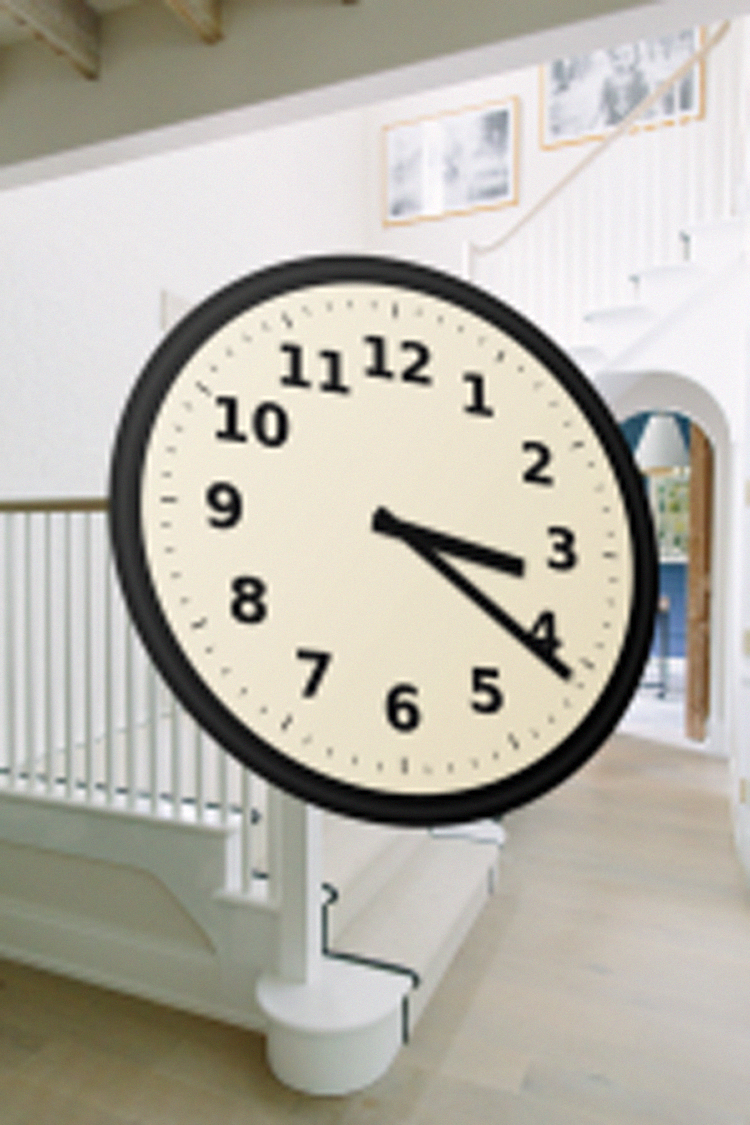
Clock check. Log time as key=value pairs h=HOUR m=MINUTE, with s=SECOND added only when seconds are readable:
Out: h=3 m=21
